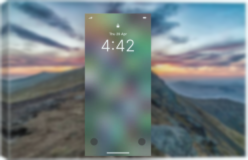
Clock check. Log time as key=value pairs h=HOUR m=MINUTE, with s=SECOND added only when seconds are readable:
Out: h=4 m=42
